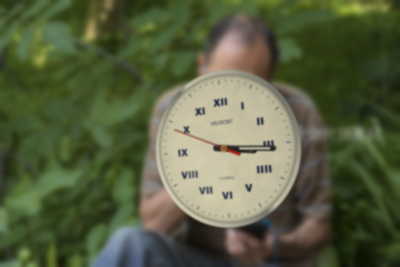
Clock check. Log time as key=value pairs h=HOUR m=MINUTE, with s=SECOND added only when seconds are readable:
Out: h=3 m=15 s=49
